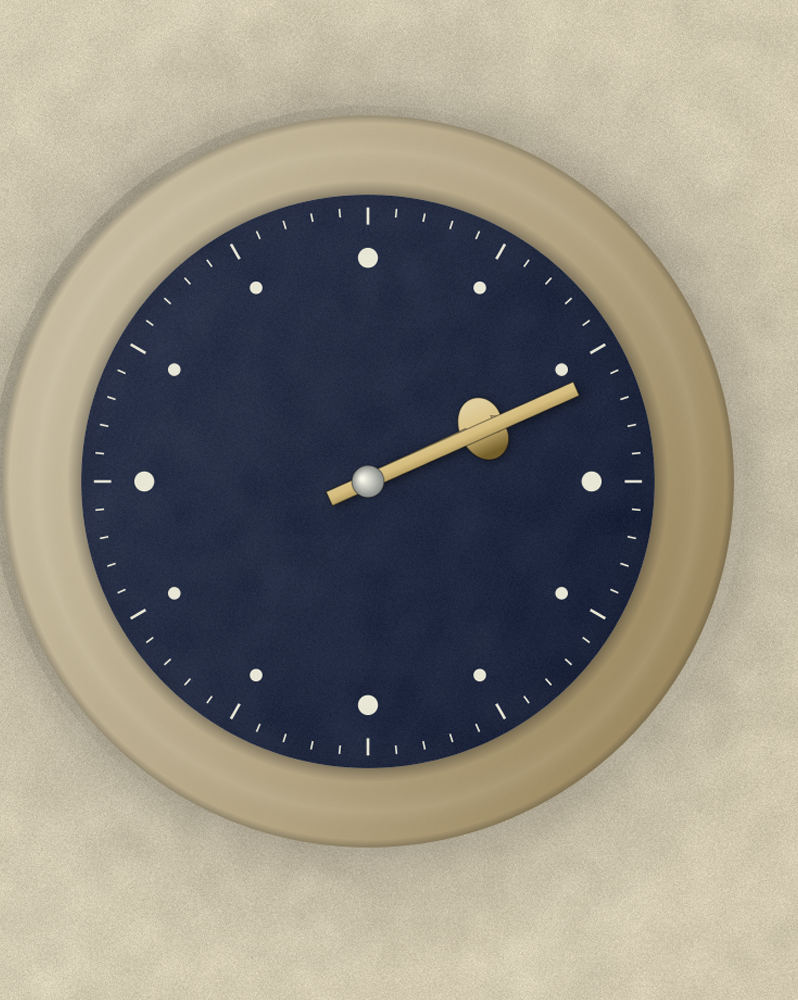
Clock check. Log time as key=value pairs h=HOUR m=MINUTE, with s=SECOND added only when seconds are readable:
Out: h=2 m=11
